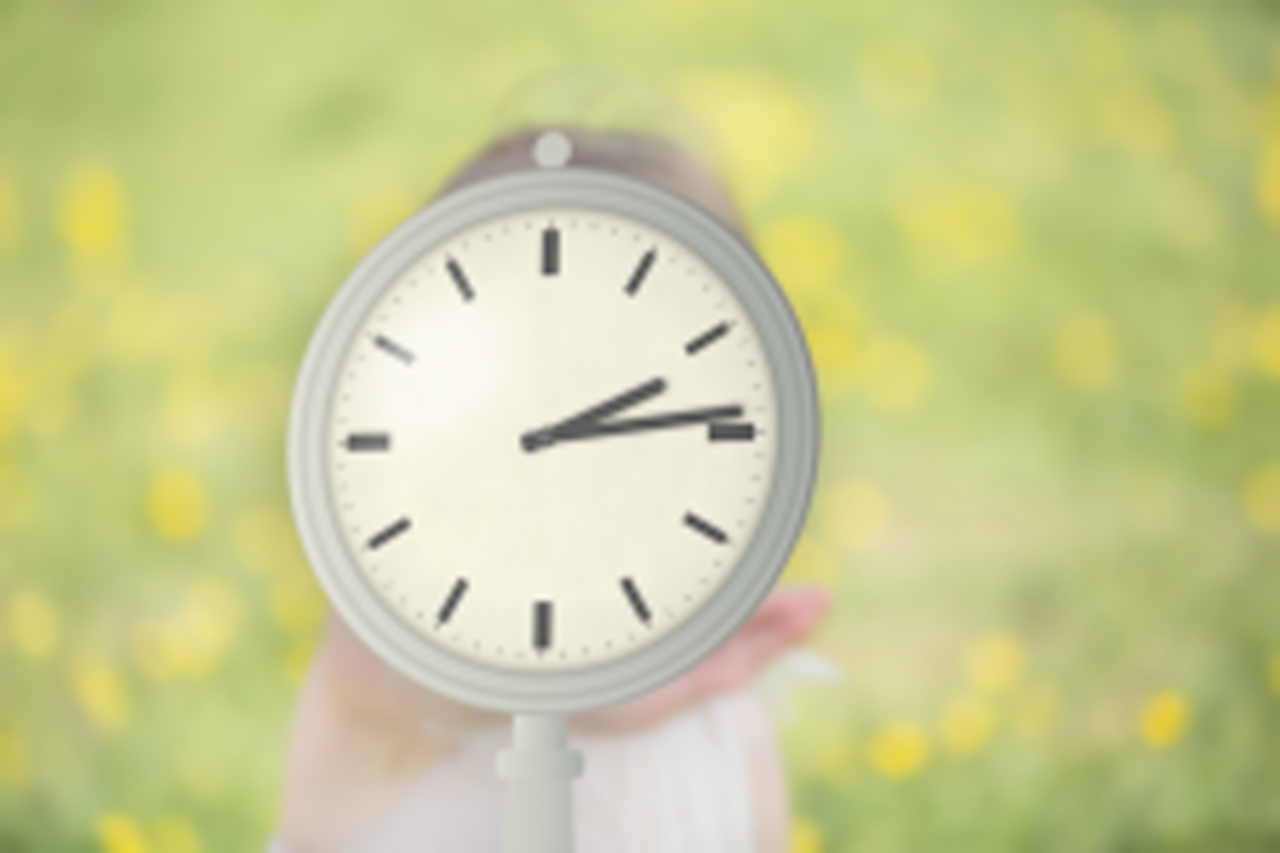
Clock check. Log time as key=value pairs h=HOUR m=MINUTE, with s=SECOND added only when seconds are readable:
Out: h=2 m=14
